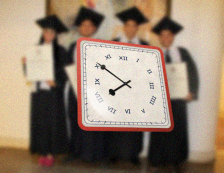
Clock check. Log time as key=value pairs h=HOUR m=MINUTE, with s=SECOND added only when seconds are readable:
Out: h=7 m=51
